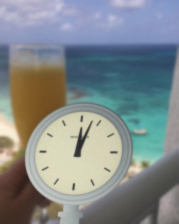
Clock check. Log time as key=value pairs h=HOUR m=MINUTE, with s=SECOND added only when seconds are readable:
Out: h=12 m=3
